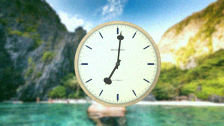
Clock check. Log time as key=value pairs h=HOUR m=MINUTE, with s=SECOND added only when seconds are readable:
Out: h=7 m=1
